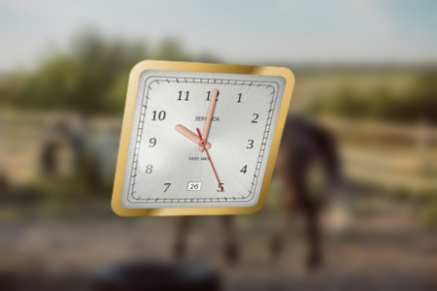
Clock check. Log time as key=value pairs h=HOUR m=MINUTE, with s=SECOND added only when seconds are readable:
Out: h=10 m=0 s=25
